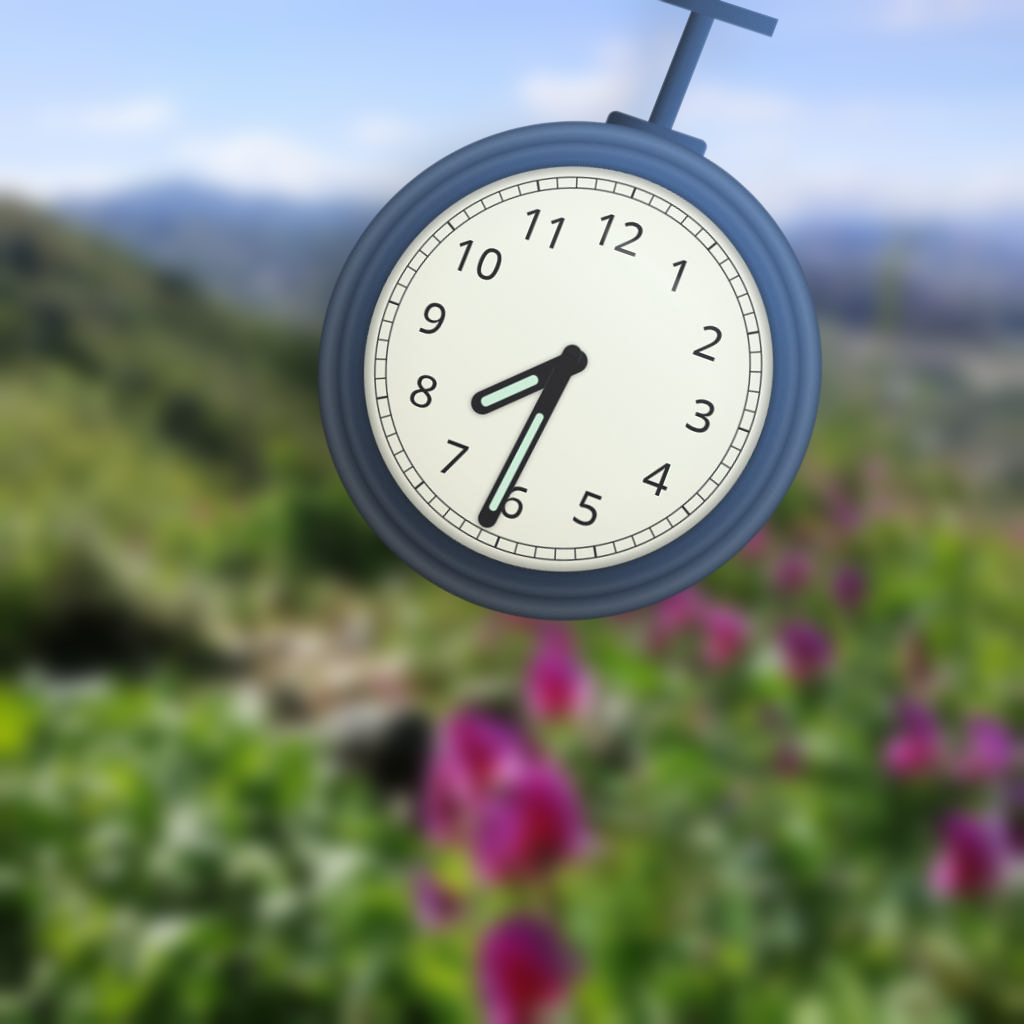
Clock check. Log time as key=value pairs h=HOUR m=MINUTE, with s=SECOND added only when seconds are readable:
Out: h=7 m=31
